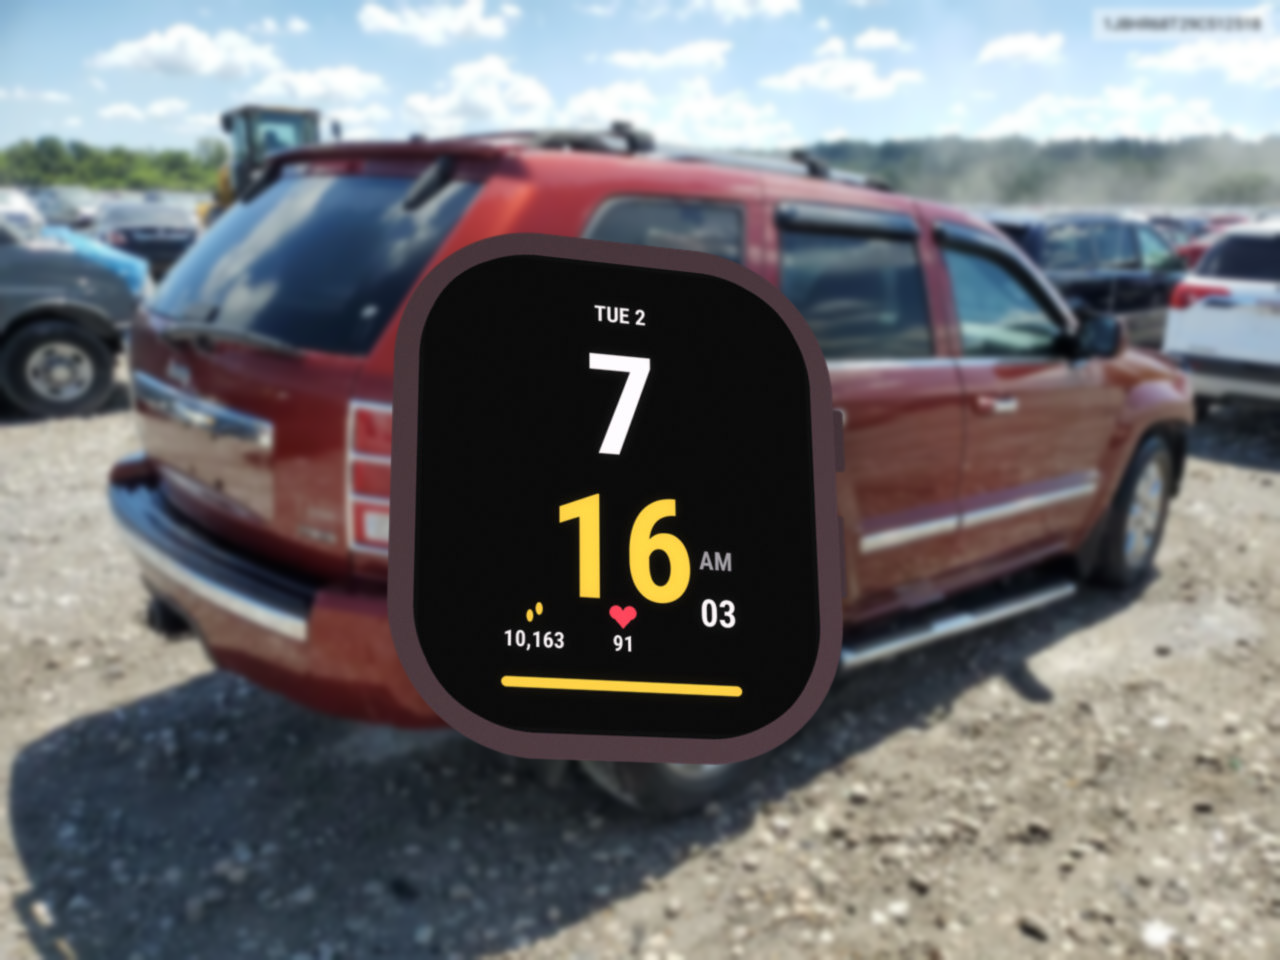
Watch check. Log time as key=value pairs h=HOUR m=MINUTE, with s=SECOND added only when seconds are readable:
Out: h=7 m=16 s=3
